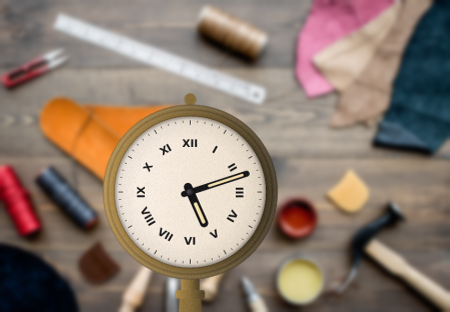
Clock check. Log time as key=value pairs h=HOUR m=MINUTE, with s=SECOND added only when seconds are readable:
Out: h=5 m=12
